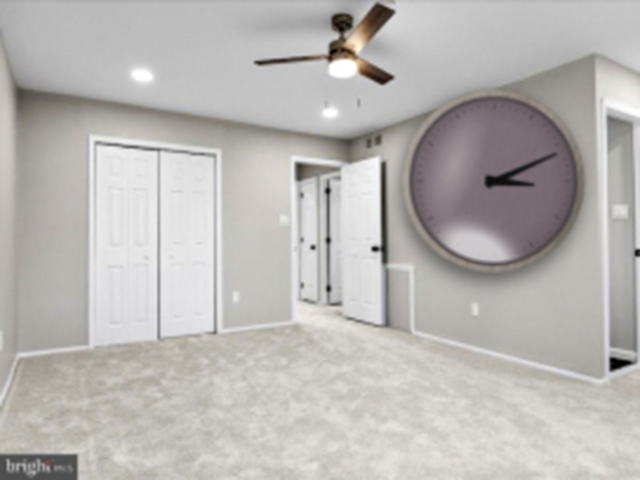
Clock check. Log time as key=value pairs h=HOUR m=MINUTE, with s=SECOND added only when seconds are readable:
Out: h=3 m=11
